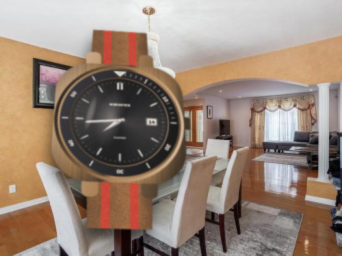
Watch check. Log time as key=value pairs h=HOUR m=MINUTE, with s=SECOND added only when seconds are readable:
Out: h=7 m=44
